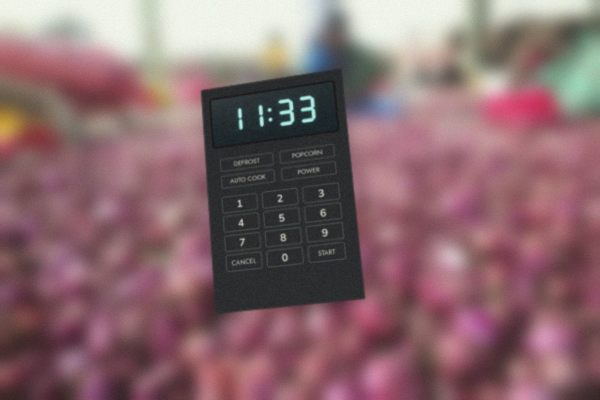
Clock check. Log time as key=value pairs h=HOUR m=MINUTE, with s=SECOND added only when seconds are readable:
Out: h=11 m=33
